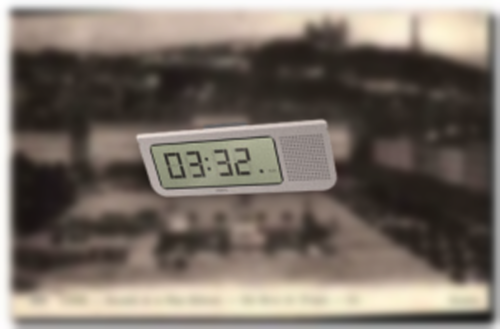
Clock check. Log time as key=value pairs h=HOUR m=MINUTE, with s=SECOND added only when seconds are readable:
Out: h=3 m=32
